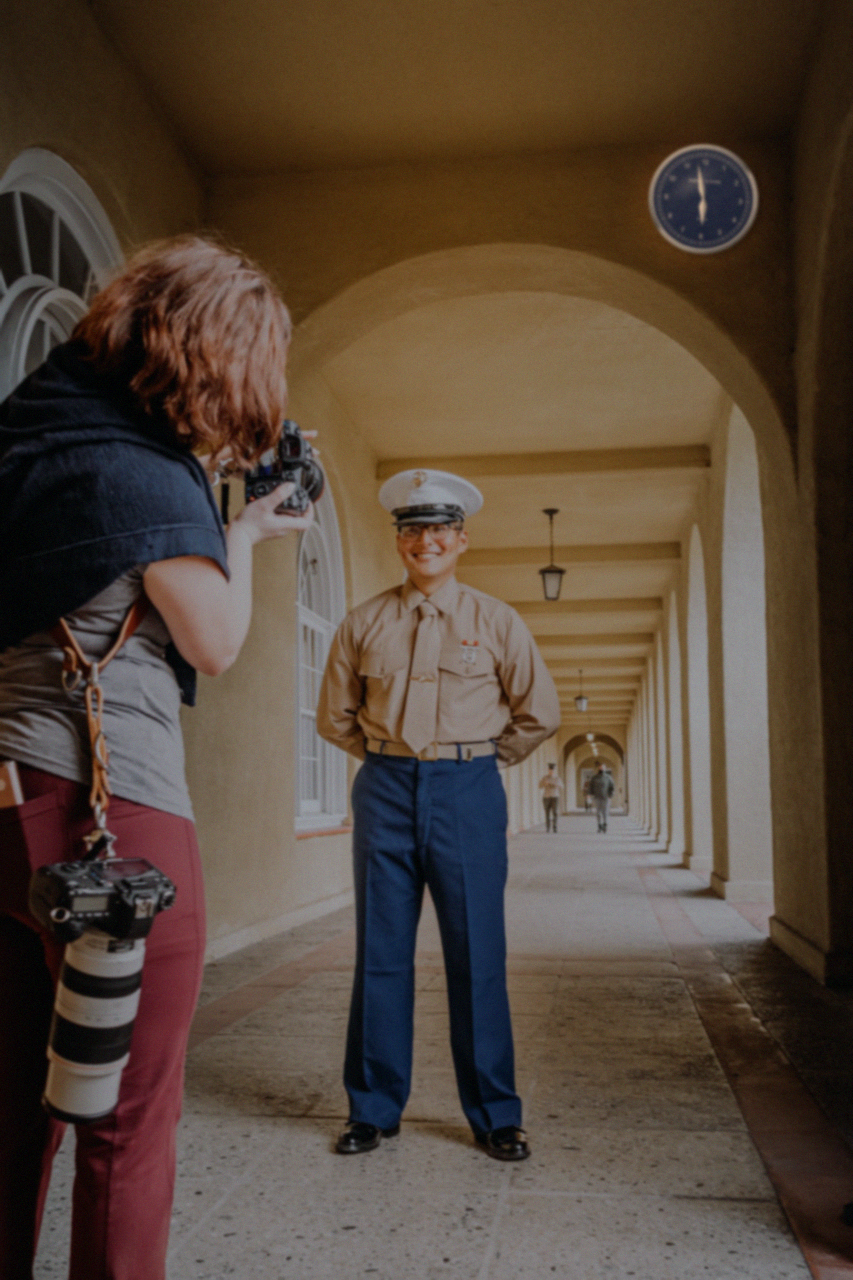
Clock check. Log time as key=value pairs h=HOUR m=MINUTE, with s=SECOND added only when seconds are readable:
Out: h=5 m=58
